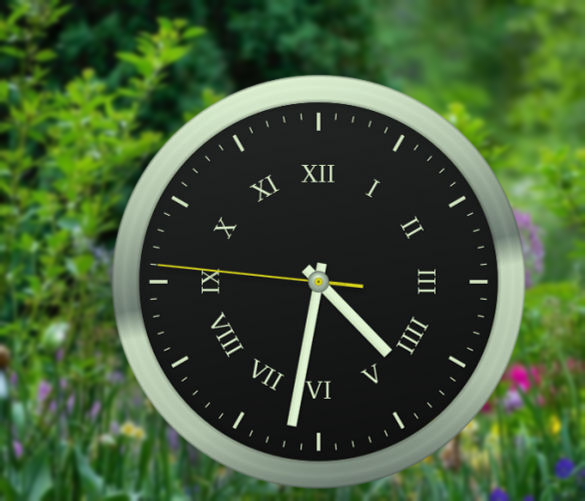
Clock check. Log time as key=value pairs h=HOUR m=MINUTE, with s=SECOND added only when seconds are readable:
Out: h=4 m=31 s=46
